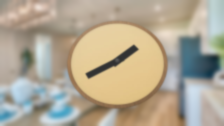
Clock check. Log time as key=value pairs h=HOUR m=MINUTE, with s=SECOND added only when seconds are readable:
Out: h=1 m=40
